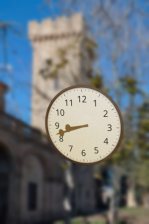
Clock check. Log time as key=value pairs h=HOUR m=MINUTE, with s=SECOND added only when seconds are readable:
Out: h=8 m=42
